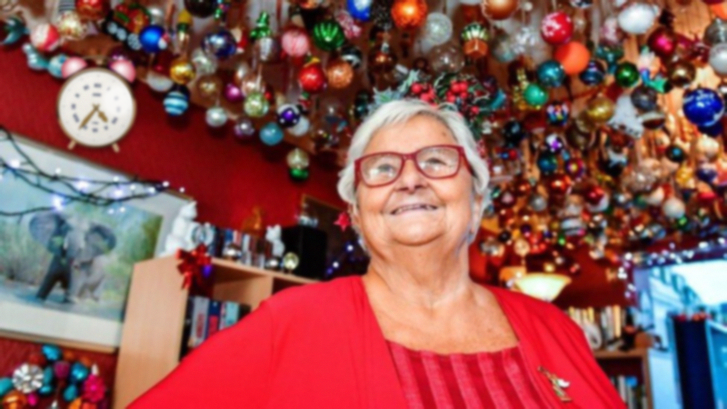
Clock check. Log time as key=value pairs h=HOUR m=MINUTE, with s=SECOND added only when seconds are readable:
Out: h=4 m=36
